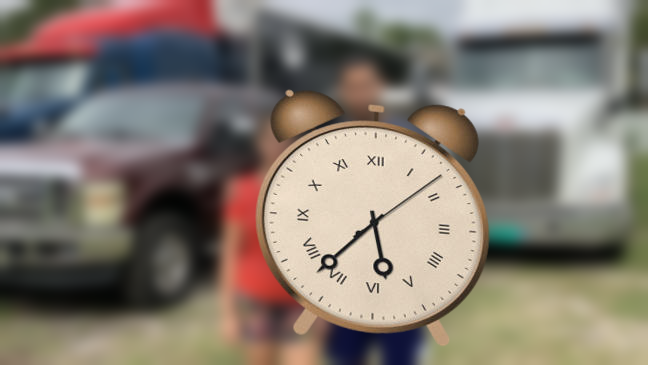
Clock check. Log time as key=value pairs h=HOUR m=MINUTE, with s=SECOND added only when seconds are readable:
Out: h=5 m=37 s=8
